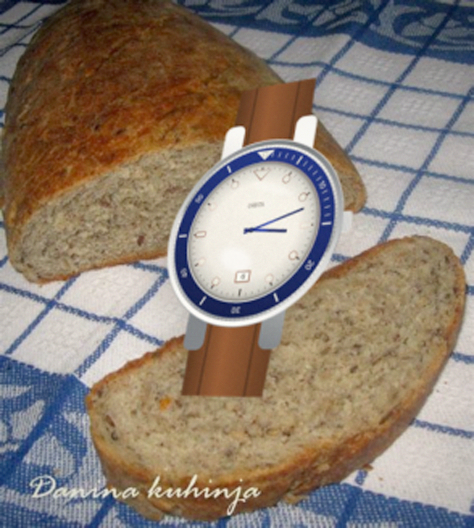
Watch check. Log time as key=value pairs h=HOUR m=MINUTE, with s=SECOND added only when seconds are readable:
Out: h=3 m=12
